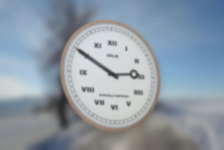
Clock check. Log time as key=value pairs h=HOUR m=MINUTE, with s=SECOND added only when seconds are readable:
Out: h=2 m=50
